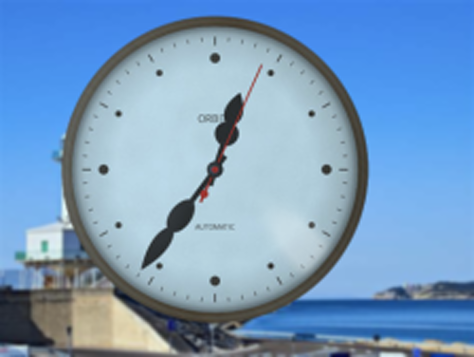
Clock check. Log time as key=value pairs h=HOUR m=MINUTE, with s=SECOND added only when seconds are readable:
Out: h=12 m=36 s=4
